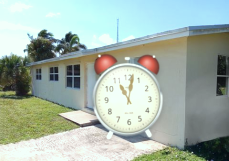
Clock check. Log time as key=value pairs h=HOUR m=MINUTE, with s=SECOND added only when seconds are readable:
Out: h=11 m=2
